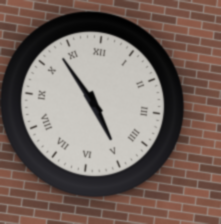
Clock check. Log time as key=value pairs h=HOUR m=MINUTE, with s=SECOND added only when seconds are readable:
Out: h=4 m=53
